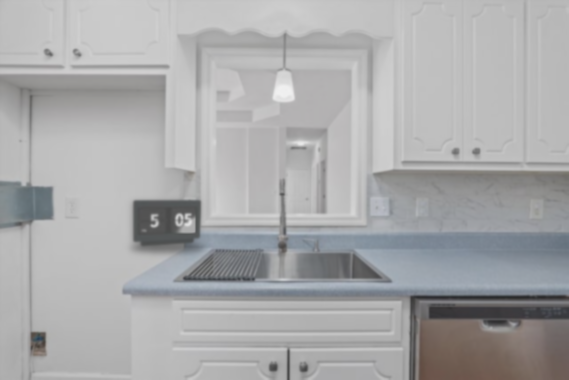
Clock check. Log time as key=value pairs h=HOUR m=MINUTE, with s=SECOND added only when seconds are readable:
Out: h=5 m=5
